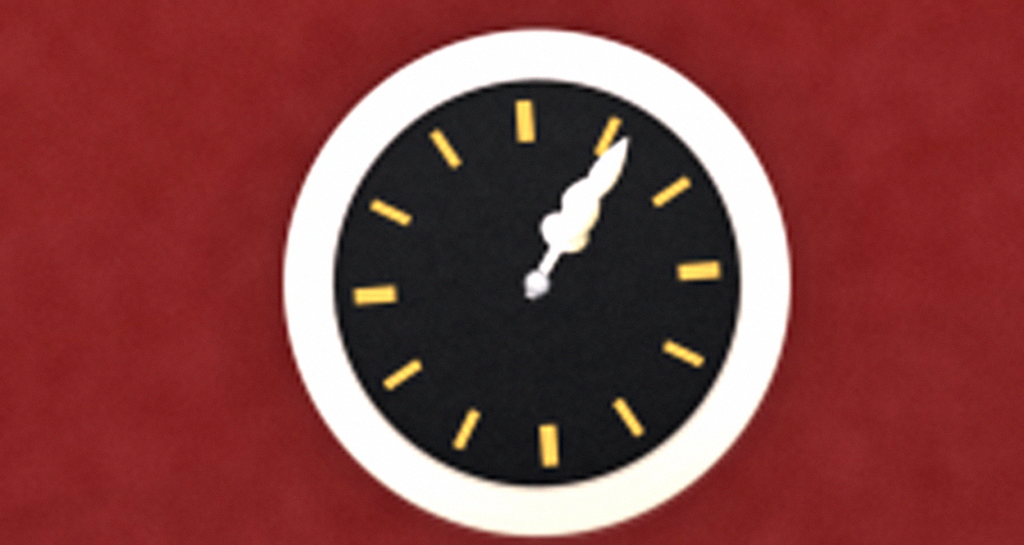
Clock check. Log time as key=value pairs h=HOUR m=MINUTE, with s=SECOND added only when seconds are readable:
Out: h=1 m=6
